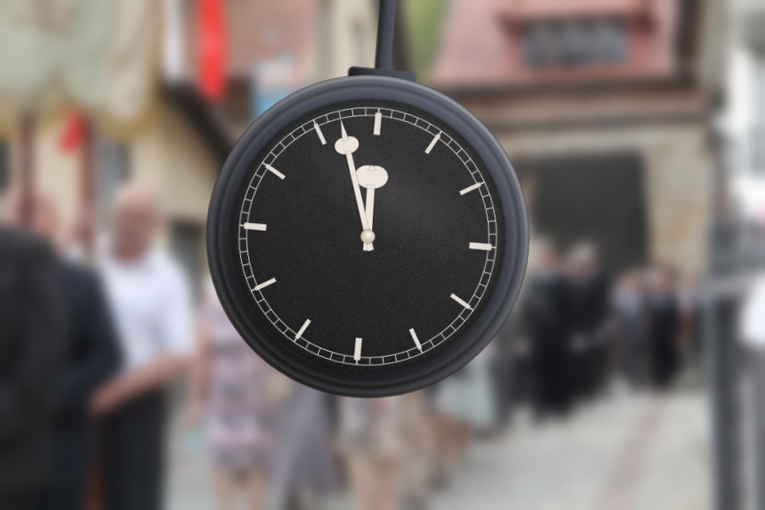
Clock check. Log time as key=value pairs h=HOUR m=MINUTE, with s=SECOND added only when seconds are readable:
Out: h=11 m=57
